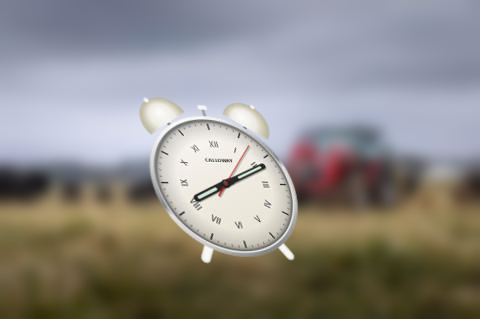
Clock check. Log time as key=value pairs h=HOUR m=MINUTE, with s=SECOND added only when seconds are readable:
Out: h=8 m=11 s=7
